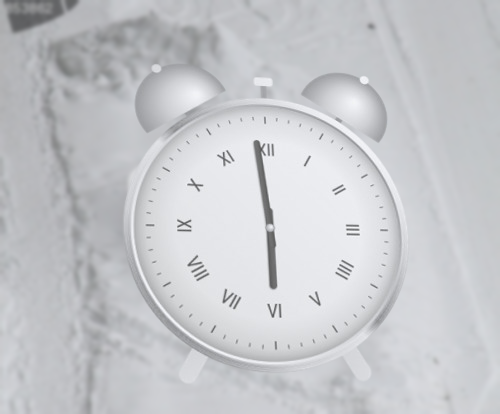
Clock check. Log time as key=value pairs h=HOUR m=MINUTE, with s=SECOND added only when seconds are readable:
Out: h=5 m=59
